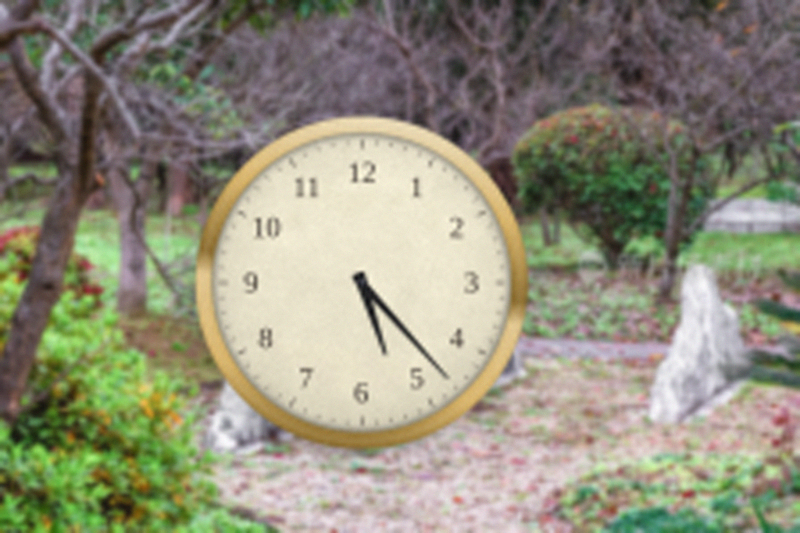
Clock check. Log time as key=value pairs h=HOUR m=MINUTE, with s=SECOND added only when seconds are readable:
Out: h=5 m=23
